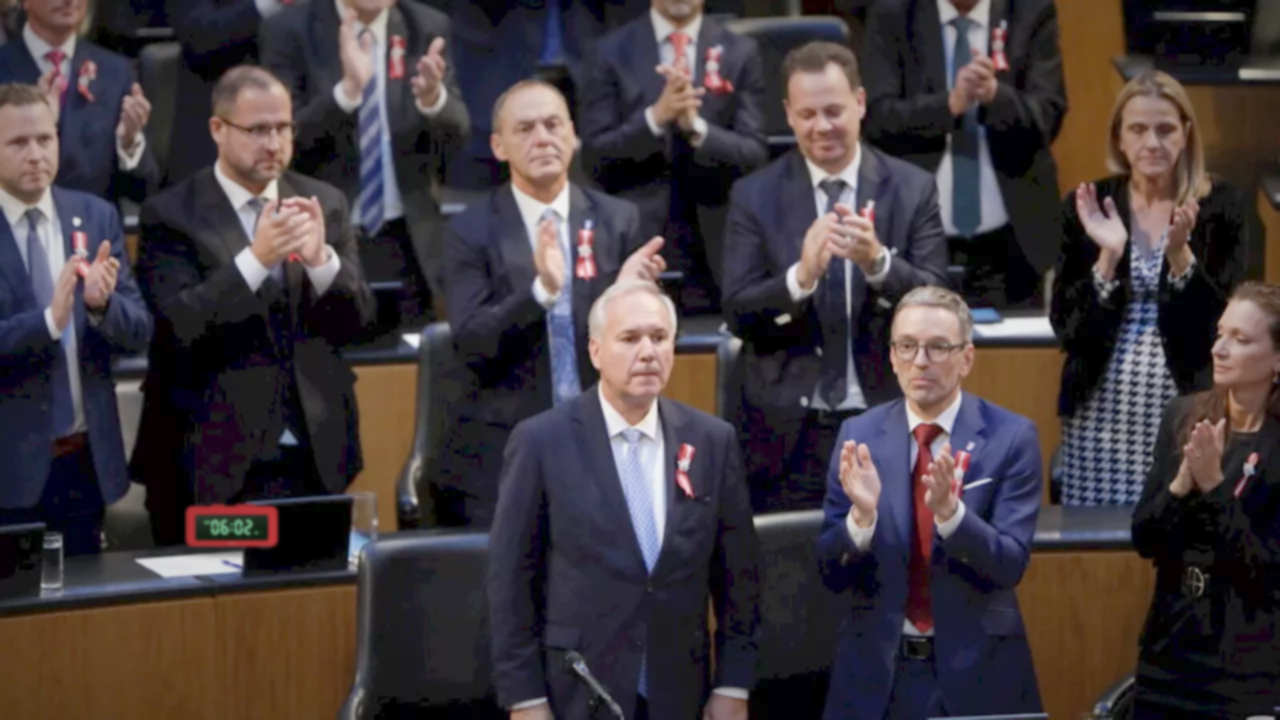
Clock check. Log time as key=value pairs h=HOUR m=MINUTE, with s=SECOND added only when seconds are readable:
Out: h=6 m=2
